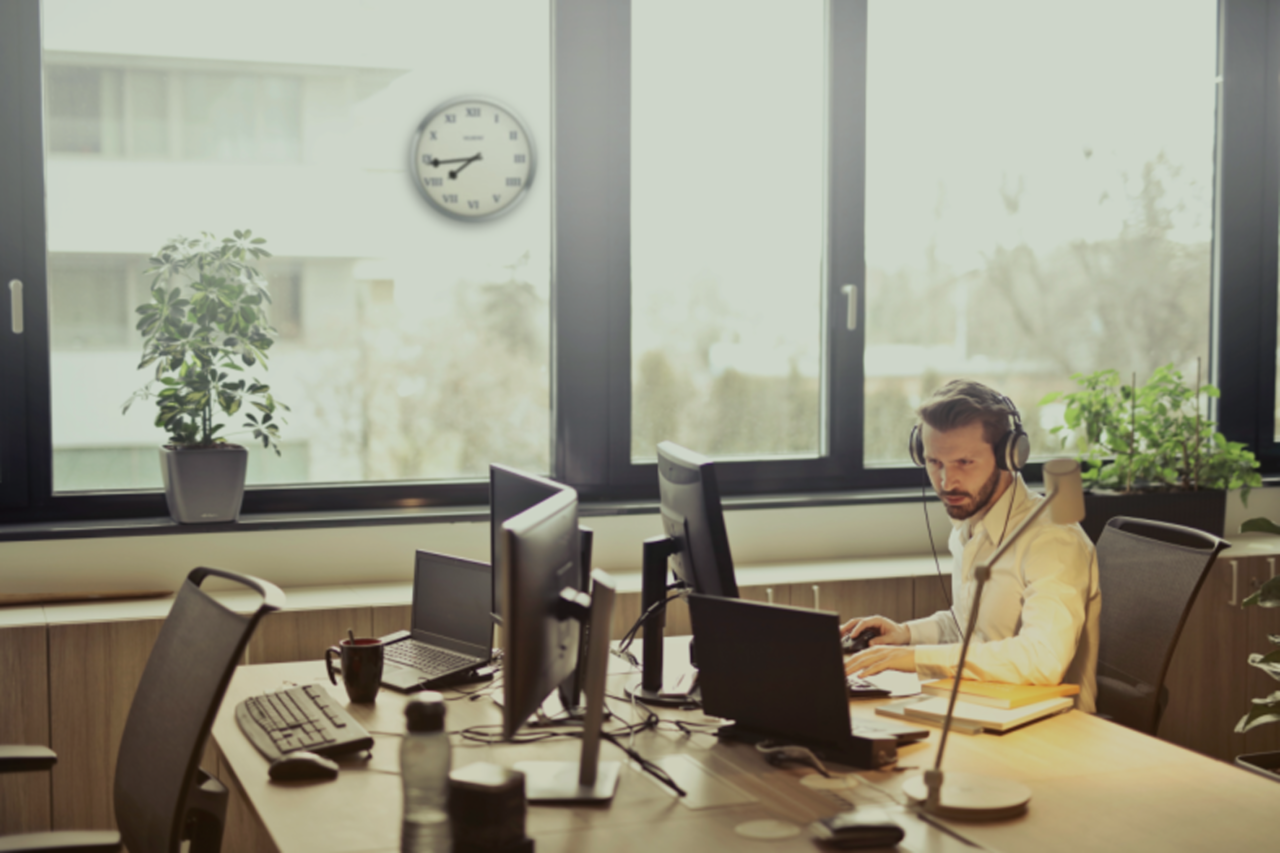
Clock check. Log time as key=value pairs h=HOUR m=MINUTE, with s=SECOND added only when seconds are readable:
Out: h=7 m=44
